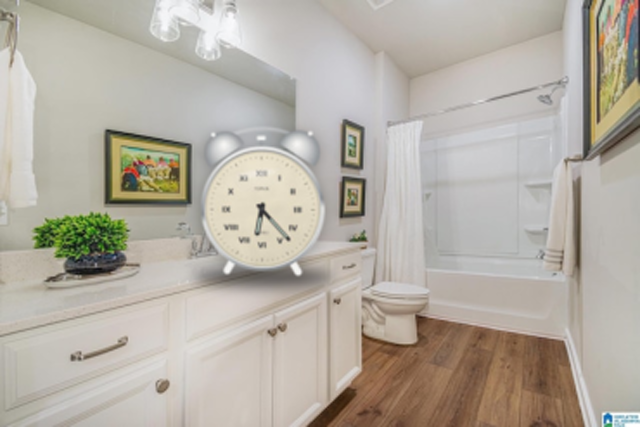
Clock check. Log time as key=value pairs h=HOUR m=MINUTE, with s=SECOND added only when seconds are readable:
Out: h=6 m=23
